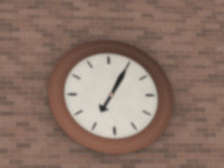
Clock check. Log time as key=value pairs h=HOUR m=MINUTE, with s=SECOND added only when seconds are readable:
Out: h=7 m=5
